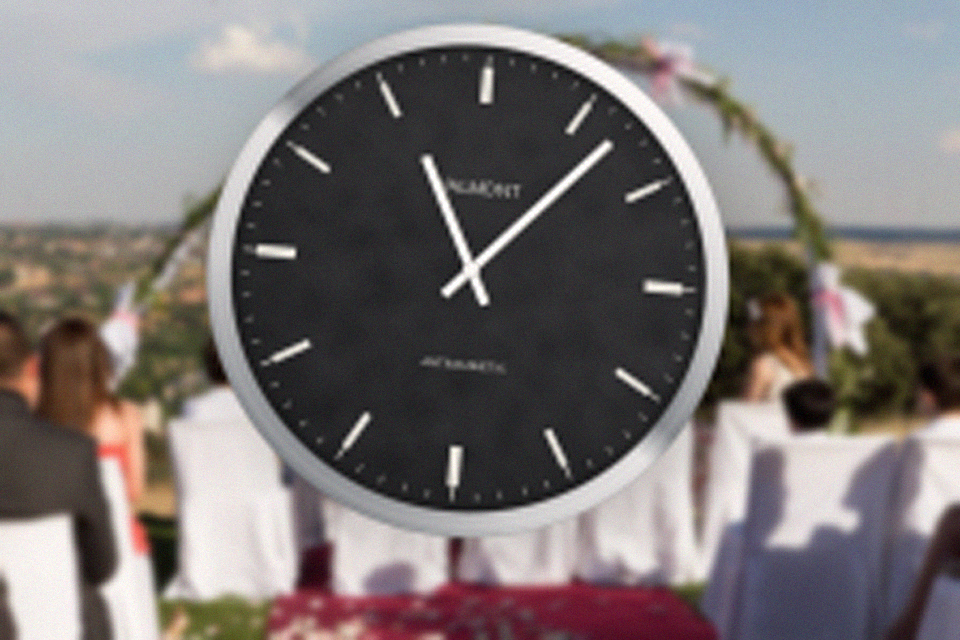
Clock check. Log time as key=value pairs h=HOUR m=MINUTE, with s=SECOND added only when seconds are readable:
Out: h=11 m=7
